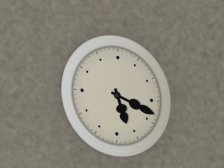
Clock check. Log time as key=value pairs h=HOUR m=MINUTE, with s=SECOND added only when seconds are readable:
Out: h=5 m=18
